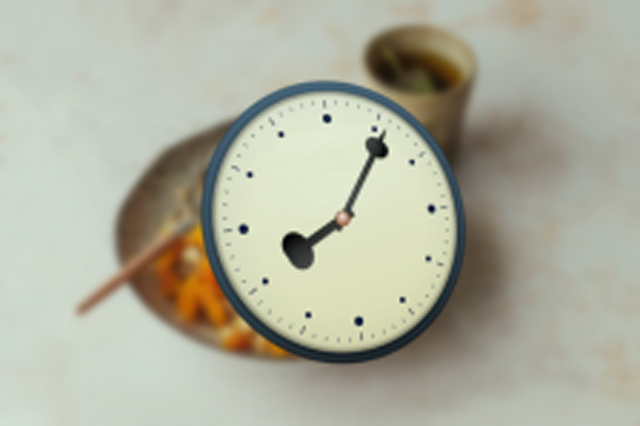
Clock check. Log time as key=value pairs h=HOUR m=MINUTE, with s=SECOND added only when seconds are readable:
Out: h=8 m=6
